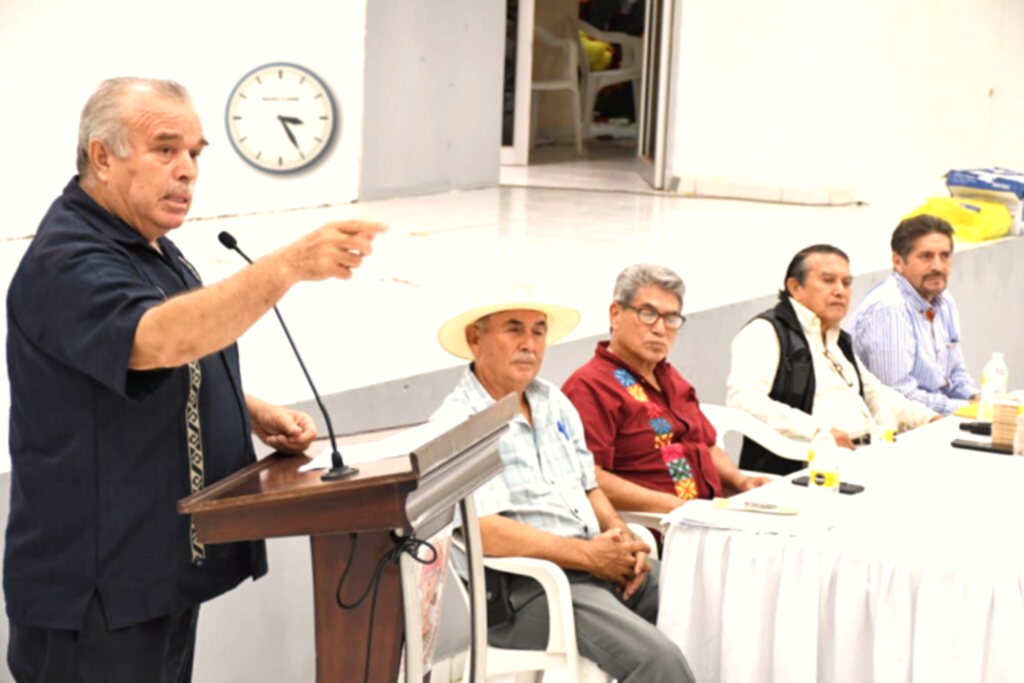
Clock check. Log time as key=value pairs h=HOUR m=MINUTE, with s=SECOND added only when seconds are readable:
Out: h=3 m=25
